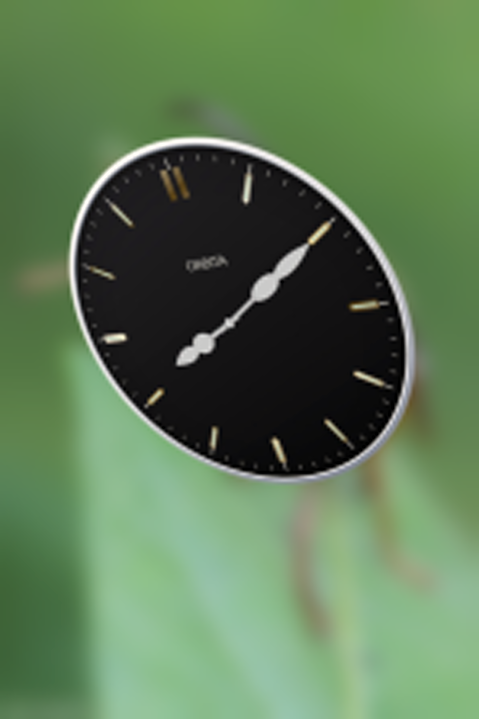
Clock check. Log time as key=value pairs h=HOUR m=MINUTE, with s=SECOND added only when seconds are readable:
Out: h=8 m=10
